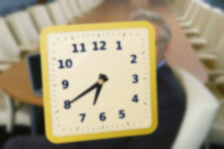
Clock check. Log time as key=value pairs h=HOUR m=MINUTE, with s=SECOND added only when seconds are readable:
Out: h=6 m=40
